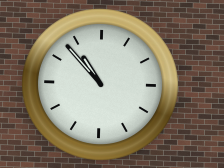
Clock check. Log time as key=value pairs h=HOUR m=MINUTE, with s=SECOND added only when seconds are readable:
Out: h=10 m=53
